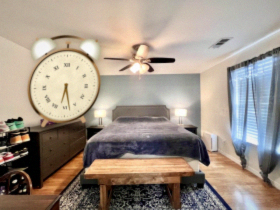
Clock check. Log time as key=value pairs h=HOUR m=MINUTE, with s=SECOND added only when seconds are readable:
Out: h=6 m=28
